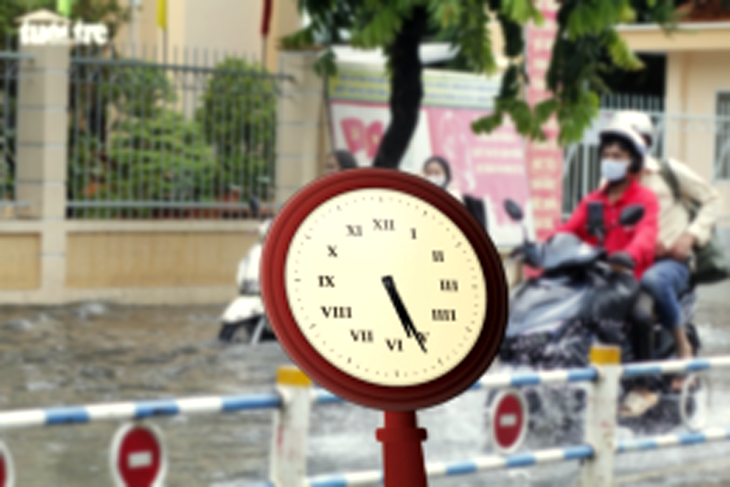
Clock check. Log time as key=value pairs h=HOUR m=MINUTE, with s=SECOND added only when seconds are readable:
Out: h=5 m=26
